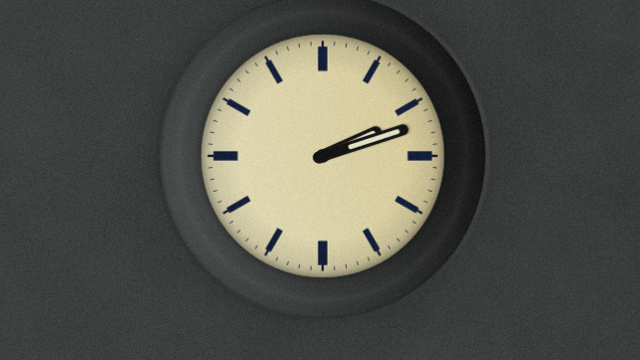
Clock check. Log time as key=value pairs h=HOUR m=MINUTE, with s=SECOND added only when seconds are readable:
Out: h=2 m=12
